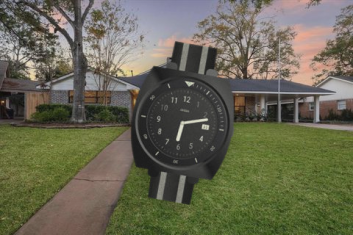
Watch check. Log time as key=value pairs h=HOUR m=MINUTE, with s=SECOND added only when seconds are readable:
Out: h=6 m=12
